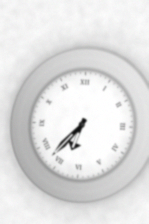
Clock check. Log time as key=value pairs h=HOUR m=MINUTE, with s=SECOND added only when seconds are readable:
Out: h=6 m=37
